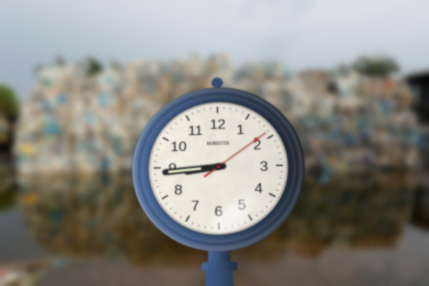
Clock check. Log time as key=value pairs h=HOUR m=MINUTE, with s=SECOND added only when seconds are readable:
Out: h=8 m=44 s=9
